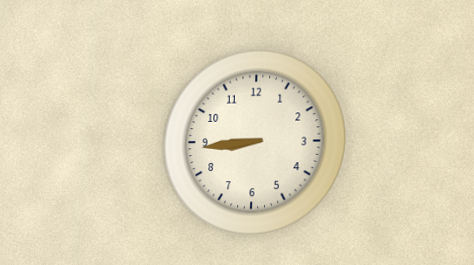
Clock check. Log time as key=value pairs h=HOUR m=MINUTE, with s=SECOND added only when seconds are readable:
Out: h=8 m=44
